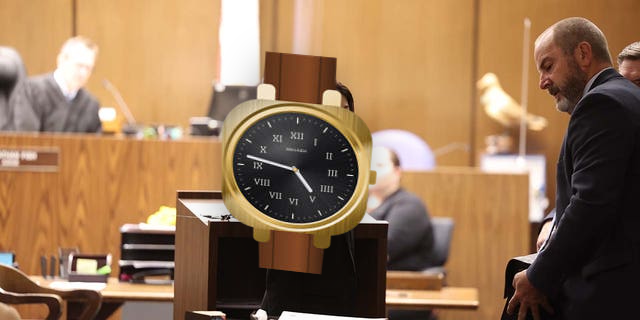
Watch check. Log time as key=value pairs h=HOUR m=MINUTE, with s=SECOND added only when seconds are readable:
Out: h=4 m=47
